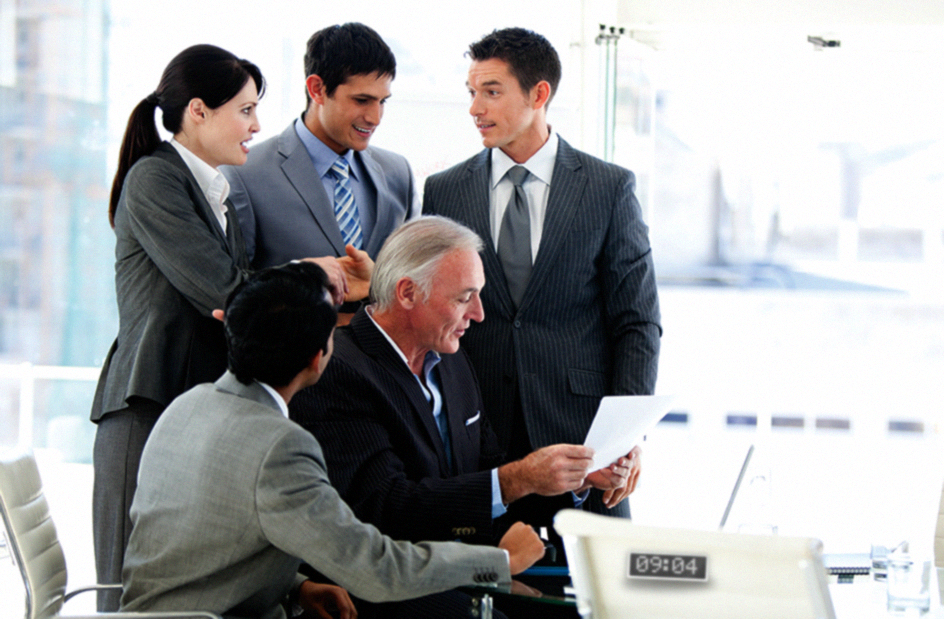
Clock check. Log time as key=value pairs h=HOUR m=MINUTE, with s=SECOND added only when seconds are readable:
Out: h=9 m=4
